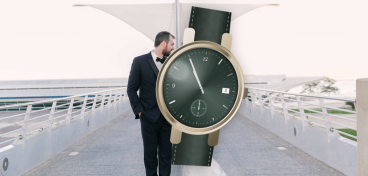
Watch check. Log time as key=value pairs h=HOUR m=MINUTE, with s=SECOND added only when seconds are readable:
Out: h=10 m=55
